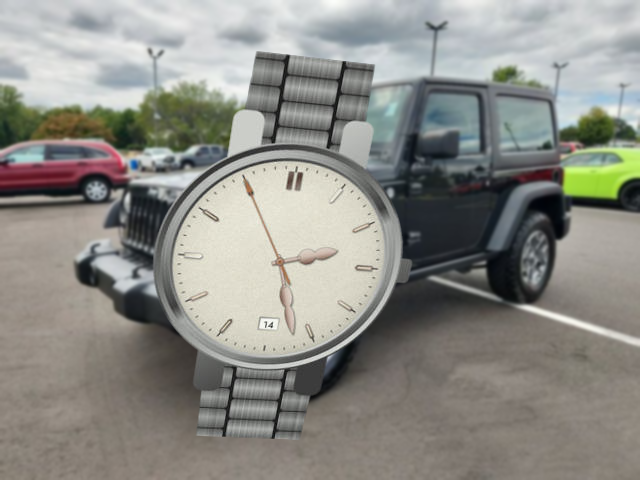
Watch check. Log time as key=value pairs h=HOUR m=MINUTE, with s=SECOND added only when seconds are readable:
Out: h=2 m=26 s=55
